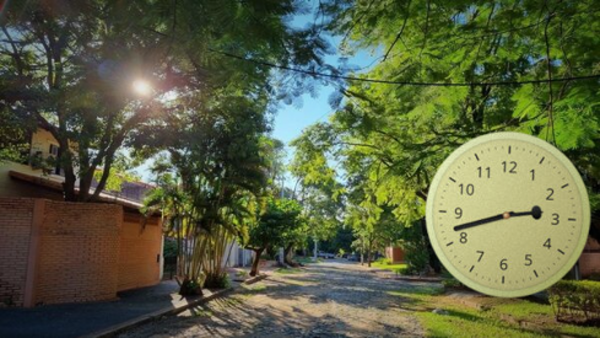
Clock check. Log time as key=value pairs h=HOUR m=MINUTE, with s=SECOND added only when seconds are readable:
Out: h=2 m=42
